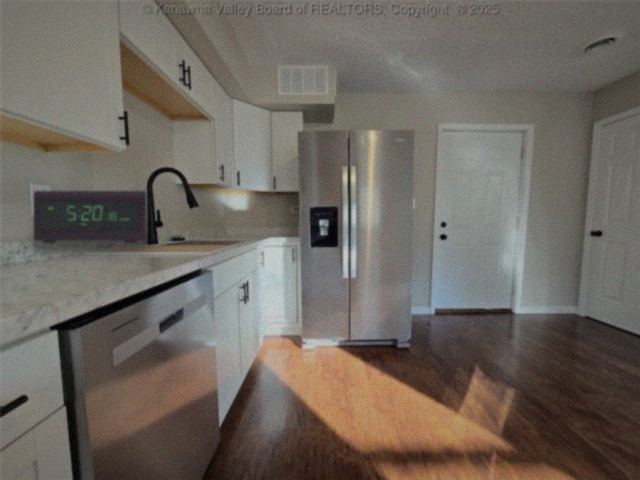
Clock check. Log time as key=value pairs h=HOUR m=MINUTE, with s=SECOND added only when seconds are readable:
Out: h=5 m=20
